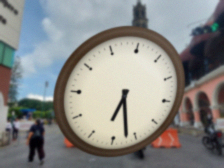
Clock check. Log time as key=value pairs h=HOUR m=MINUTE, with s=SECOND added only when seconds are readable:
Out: h=6 m=27
